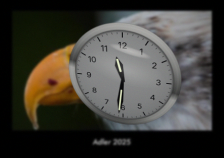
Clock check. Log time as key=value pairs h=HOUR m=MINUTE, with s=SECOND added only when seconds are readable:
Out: h=11 m=31
